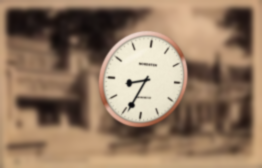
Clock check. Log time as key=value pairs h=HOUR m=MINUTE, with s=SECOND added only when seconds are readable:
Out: h=8 m=34
